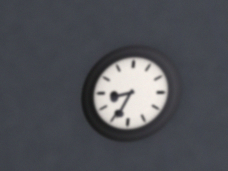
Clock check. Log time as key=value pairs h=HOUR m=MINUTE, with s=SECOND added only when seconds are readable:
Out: h=8 m=34
